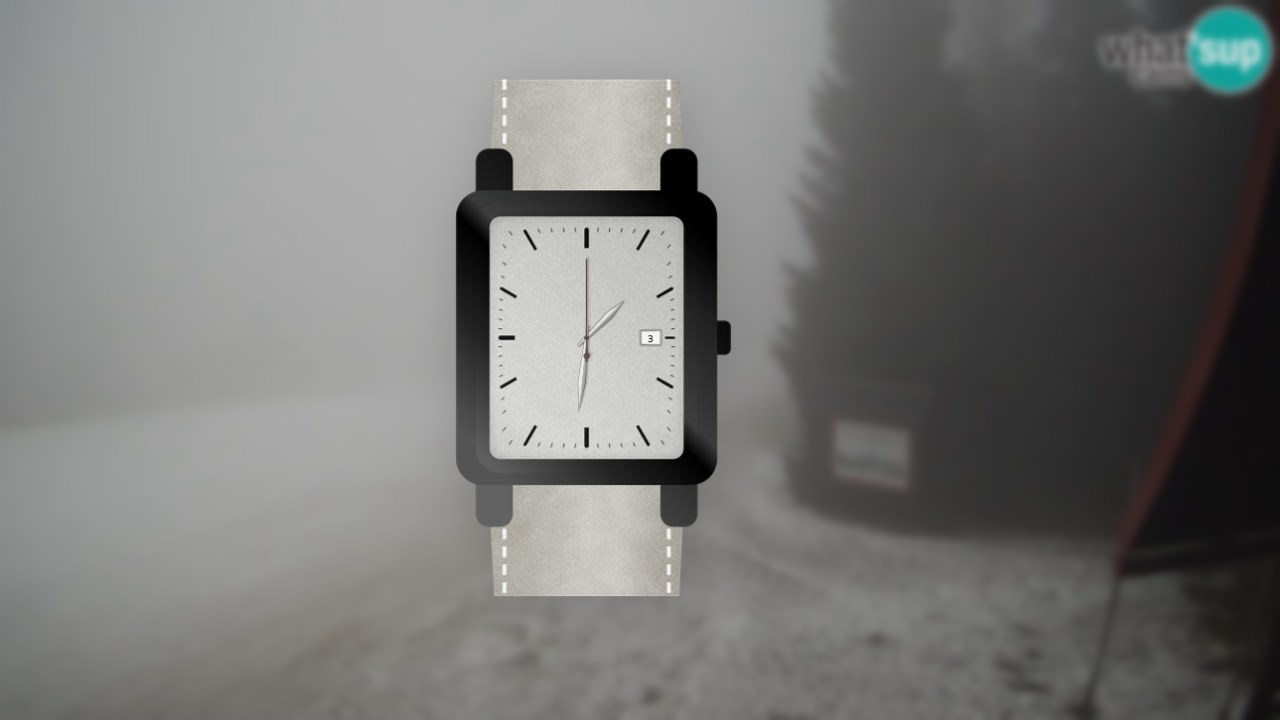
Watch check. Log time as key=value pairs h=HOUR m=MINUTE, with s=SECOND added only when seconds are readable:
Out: h=1 m=31 s=0
